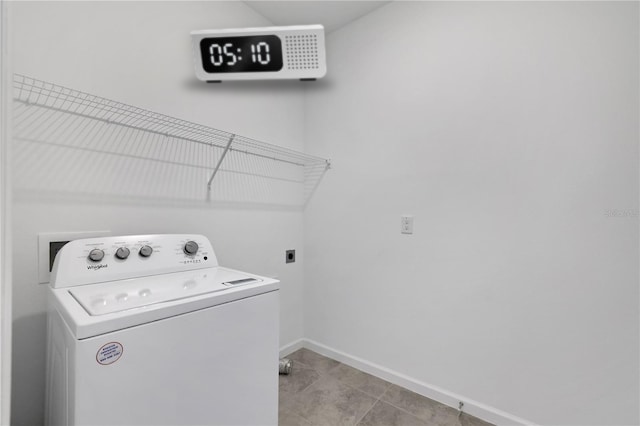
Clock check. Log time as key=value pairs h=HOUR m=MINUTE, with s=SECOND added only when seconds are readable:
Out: h=5 m=10
